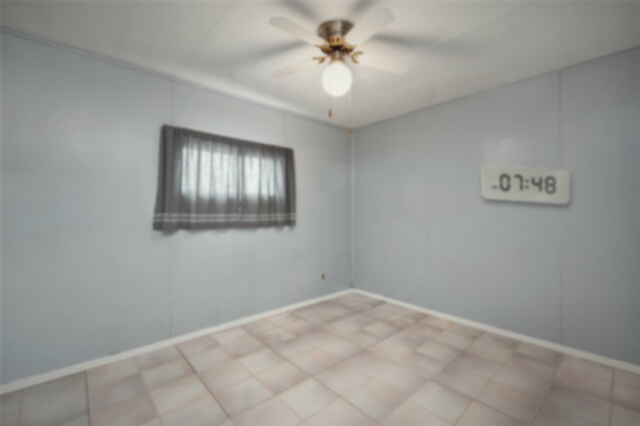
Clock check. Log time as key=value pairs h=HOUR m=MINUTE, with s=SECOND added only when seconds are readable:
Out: h=7 m=48
